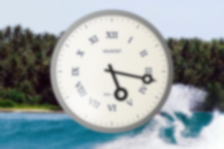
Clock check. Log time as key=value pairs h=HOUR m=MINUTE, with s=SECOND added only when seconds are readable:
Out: h=5 m=17
